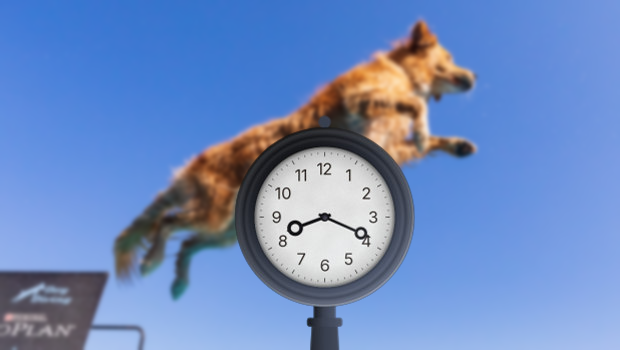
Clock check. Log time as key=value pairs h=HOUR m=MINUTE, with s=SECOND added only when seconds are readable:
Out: h=8 m=19
